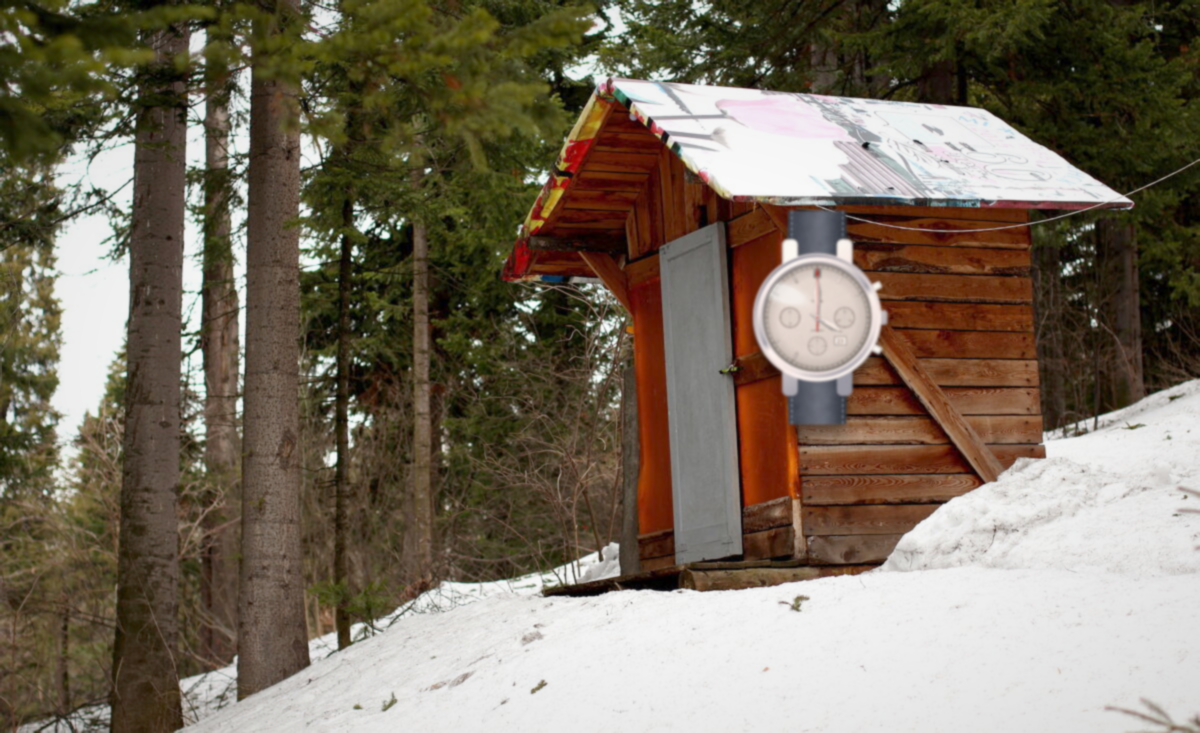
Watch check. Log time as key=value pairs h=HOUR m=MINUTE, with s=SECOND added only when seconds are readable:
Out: h=4 m=0
